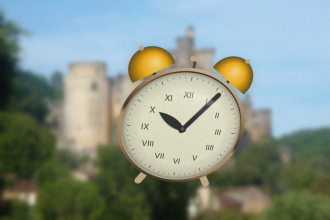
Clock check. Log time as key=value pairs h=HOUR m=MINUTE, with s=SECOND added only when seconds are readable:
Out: h=10 m=6
